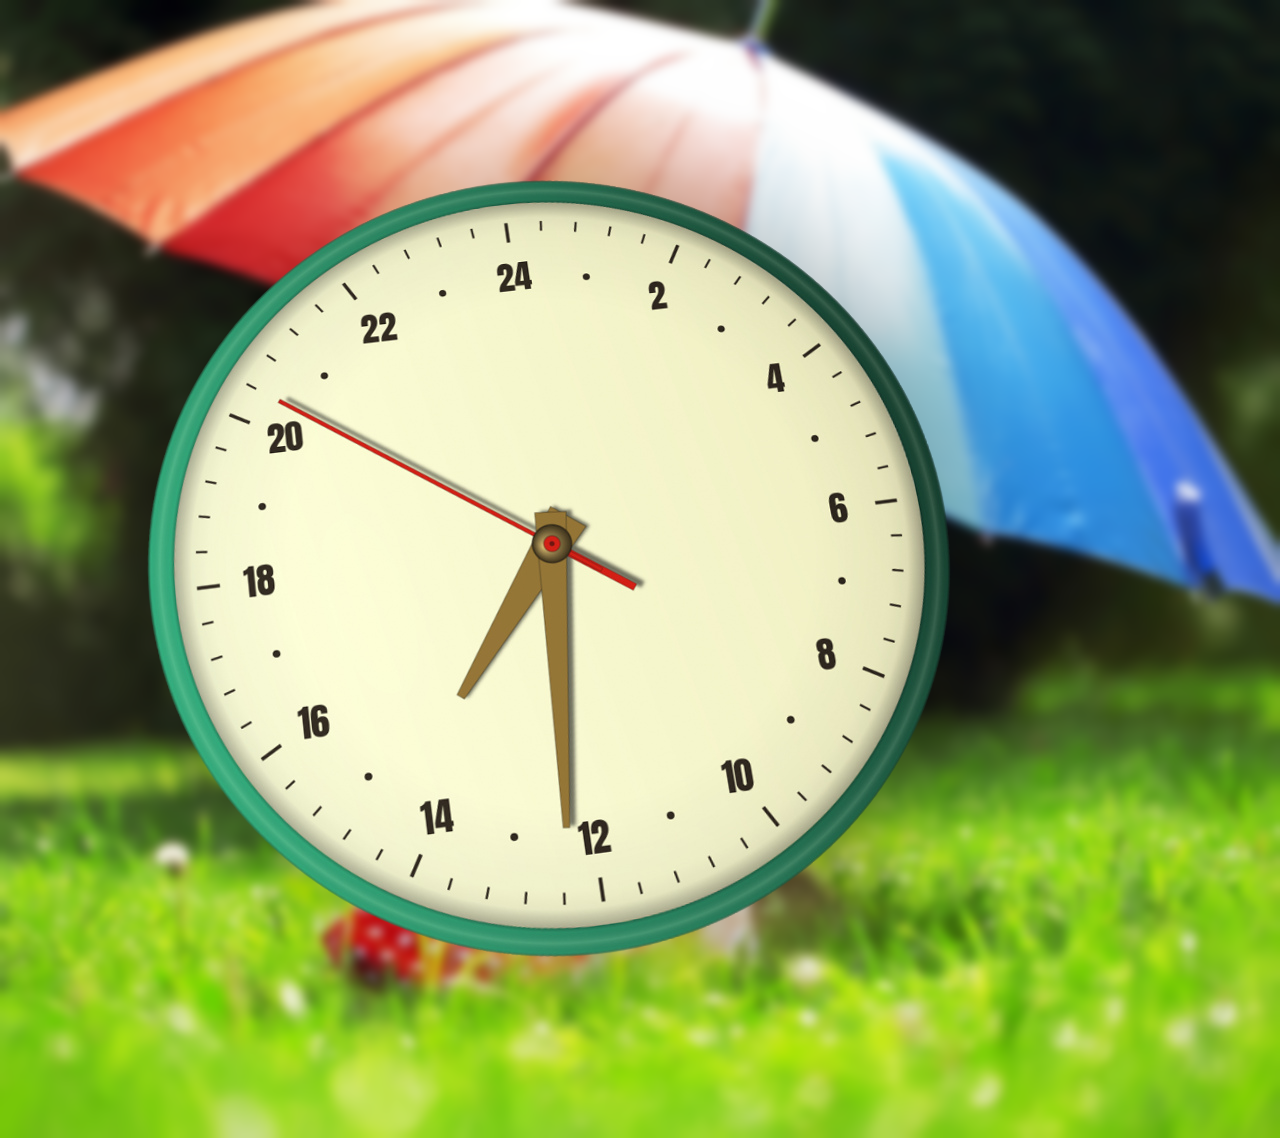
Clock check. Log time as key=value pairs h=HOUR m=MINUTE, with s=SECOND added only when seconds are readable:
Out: h=14 m=30 s=51
